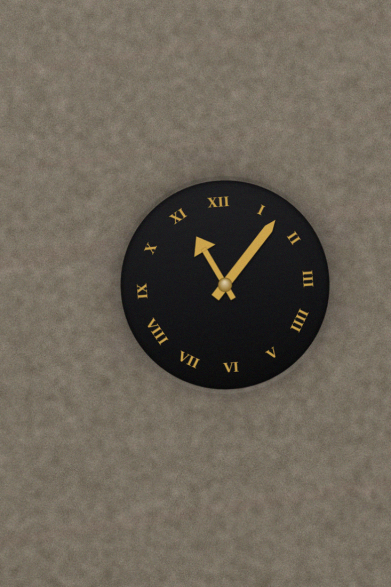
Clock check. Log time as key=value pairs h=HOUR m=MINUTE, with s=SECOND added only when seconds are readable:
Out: h=11 m=7
